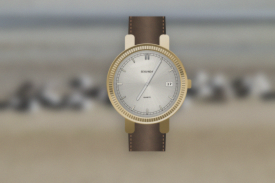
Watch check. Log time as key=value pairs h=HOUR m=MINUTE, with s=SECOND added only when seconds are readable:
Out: h=7 m=5
